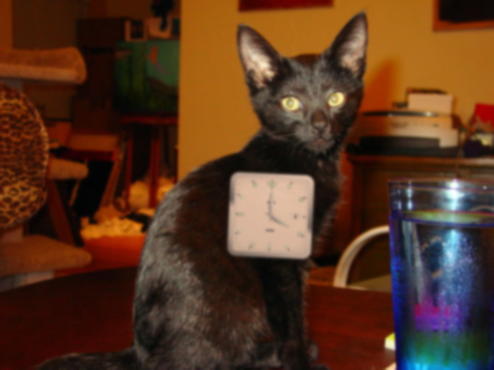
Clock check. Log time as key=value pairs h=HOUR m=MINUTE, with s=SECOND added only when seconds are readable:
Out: h=4 m=0
